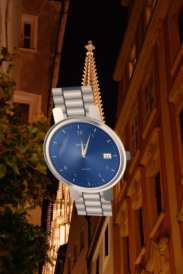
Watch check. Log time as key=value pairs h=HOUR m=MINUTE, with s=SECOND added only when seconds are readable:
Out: h=12 m=4
